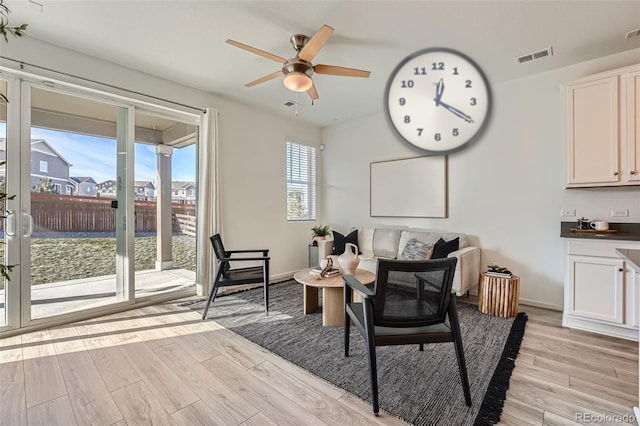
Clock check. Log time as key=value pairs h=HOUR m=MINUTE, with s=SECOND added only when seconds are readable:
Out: h=12 m=20
